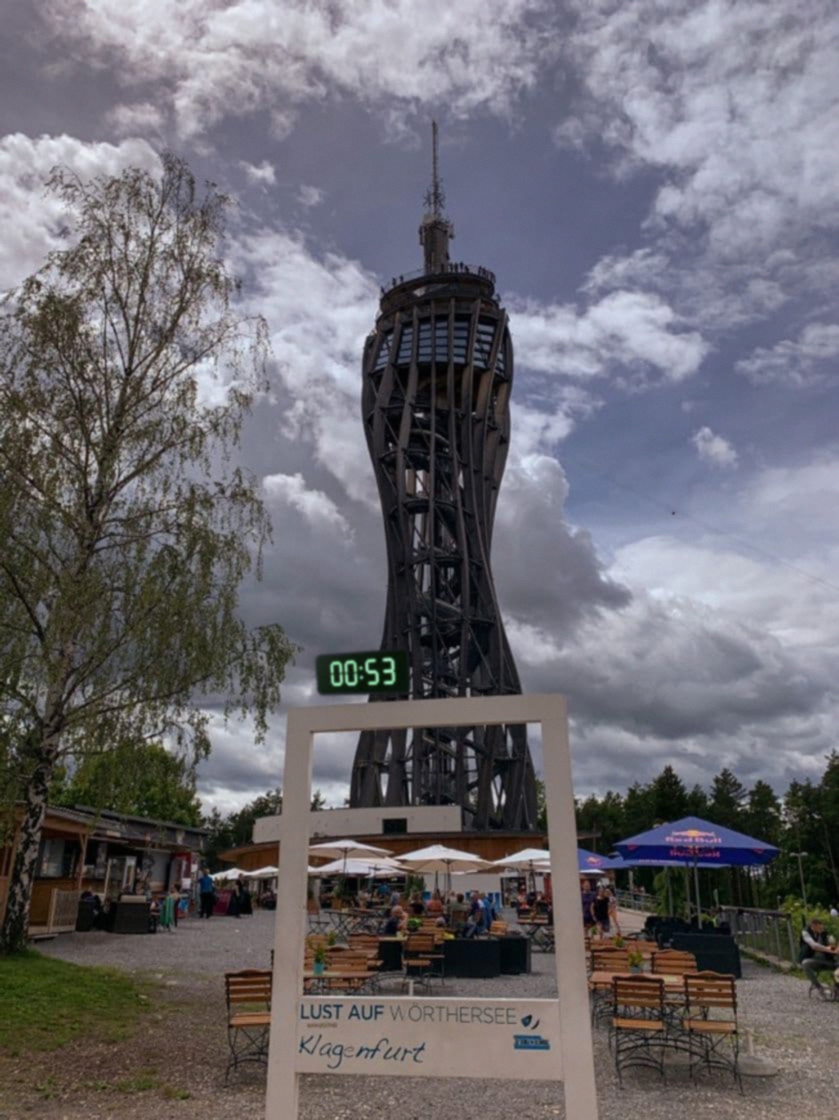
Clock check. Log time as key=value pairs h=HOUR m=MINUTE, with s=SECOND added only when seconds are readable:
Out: h=0 m=53
